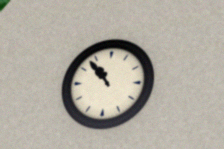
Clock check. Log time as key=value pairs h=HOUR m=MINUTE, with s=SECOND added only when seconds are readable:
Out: h=10 m=53
